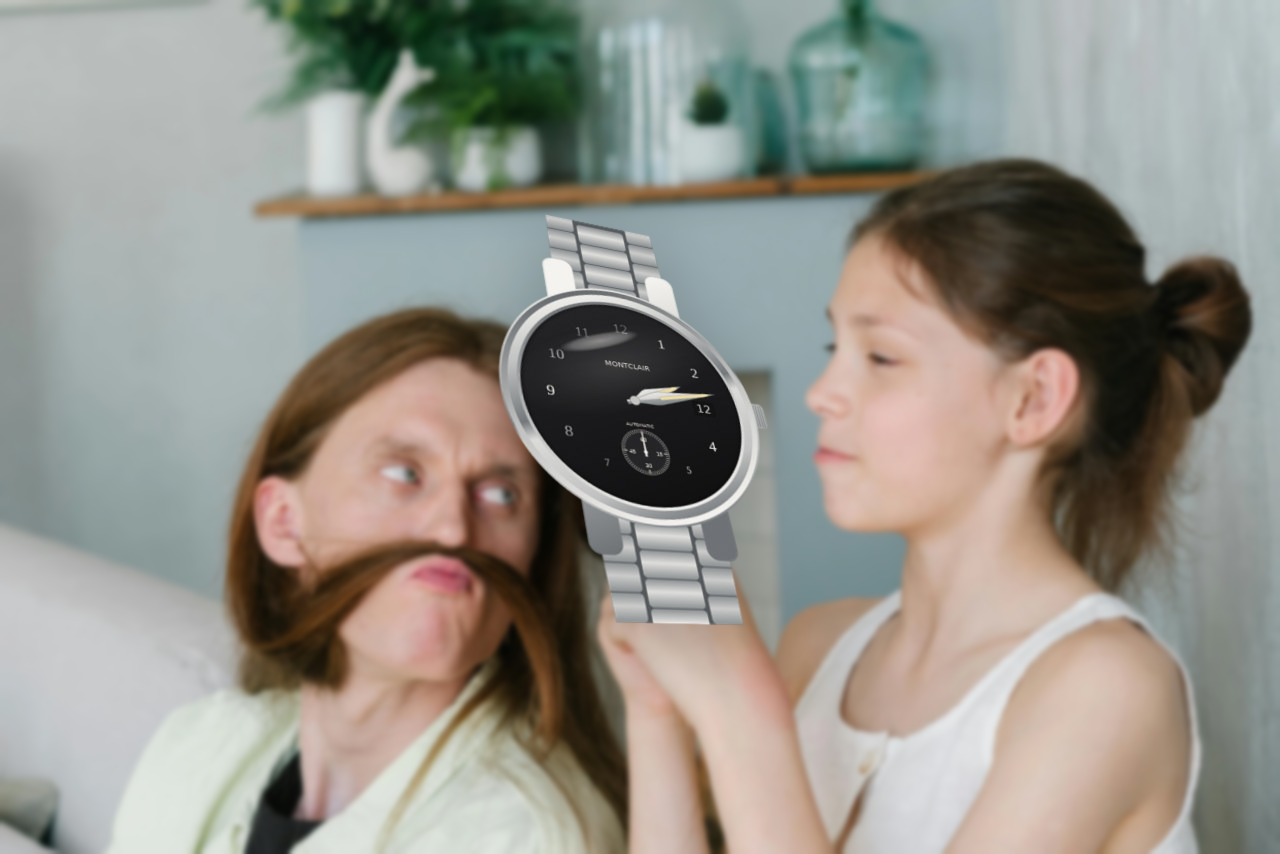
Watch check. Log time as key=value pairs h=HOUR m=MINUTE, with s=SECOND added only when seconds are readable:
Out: h=2 m=13
